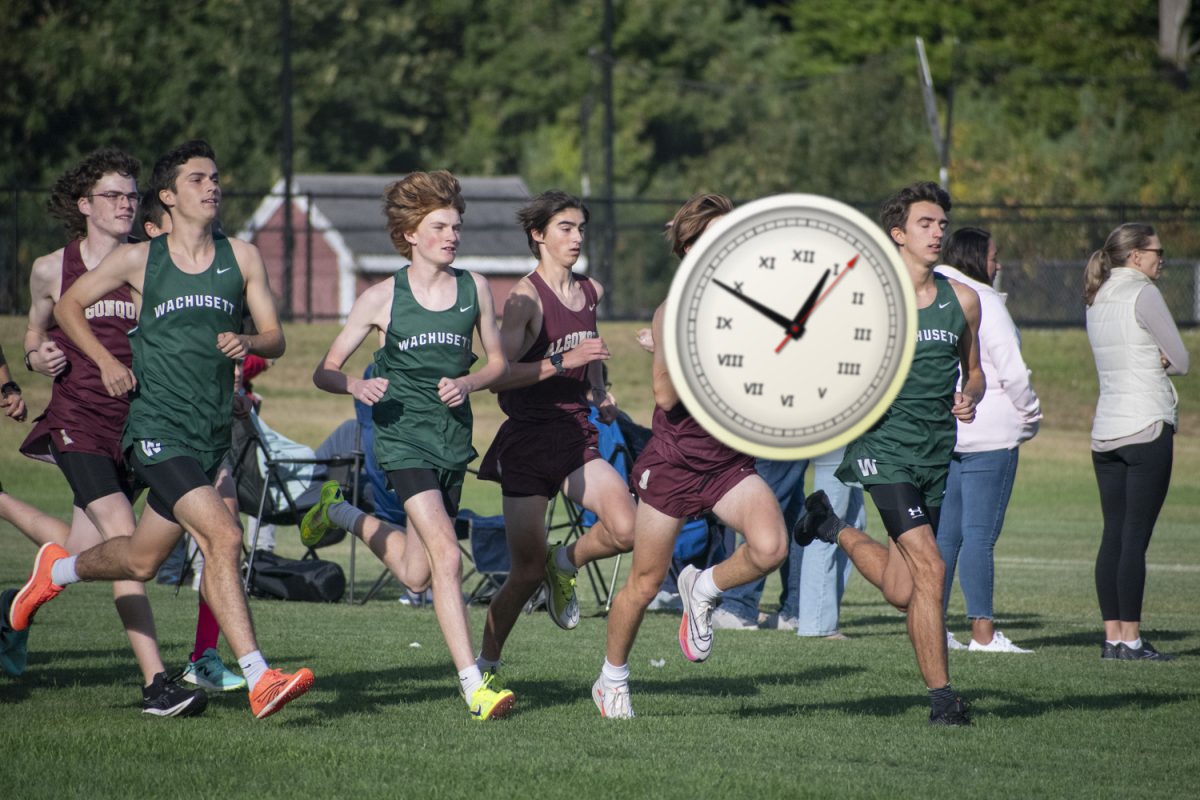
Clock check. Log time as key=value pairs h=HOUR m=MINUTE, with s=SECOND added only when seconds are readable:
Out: h=12 m=49 s=6
